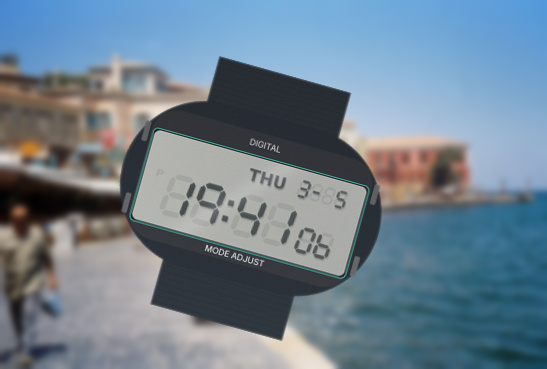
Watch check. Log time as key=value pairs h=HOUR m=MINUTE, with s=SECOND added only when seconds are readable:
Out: h=19 m=41 s=6
